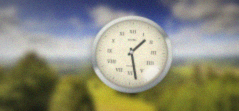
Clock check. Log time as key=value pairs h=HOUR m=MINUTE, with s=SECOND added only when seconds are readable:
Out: h=1 m=28
